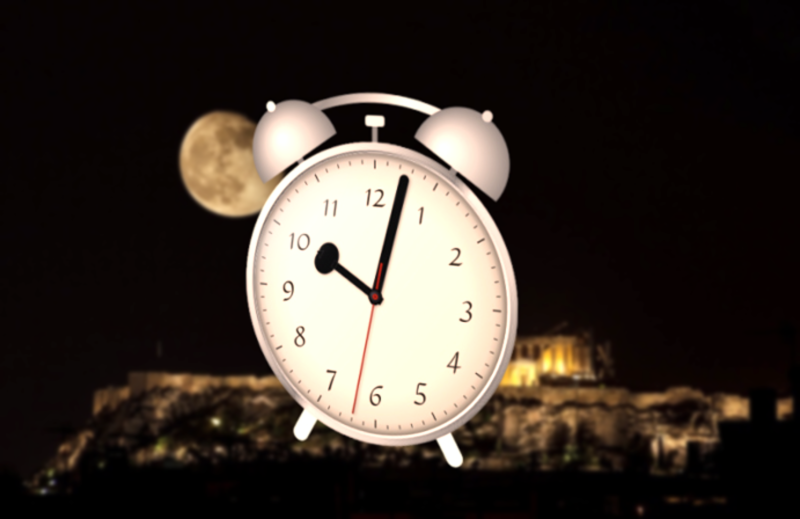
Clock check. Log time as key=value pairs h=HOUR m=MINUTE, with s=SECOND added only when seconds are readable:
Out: h=10 m=2 s=32
